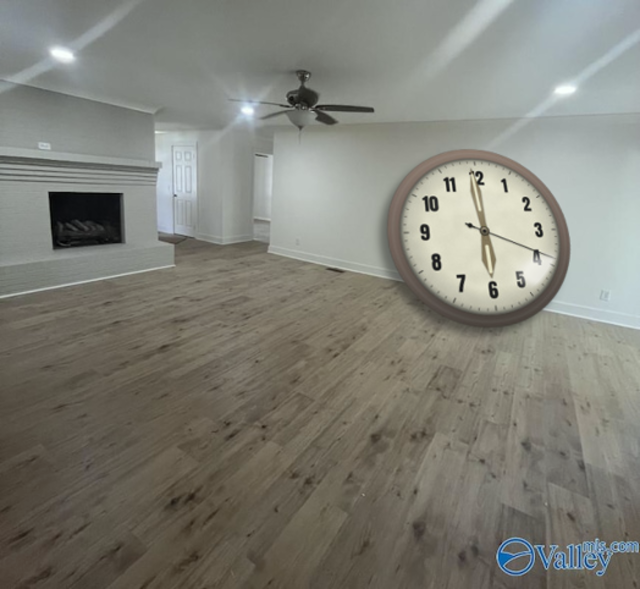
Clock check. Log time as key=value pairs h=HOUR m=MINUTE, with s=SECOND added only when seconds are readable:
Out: h=5 m=59 s=19
